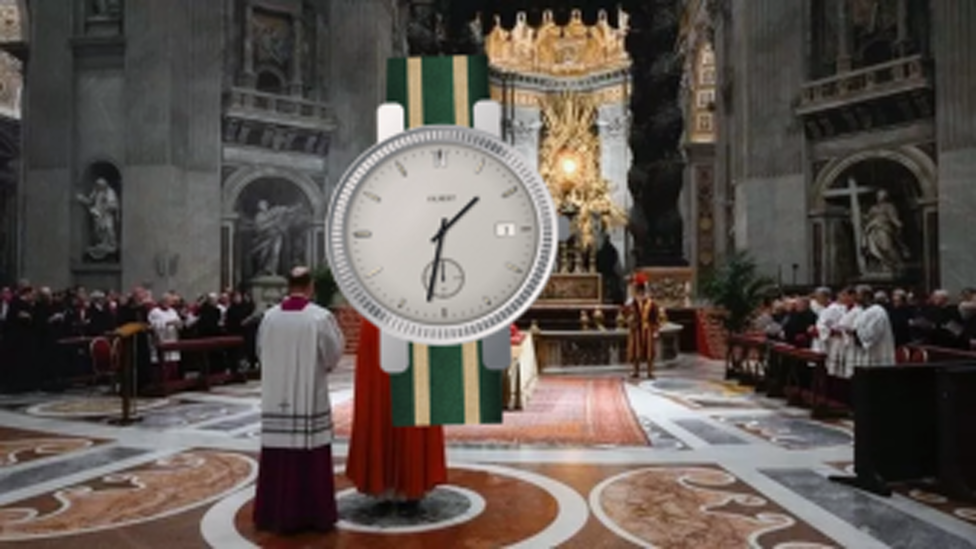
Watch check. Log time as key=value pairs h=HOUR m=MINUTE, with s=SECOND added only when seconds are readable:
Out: h=1 m=32
